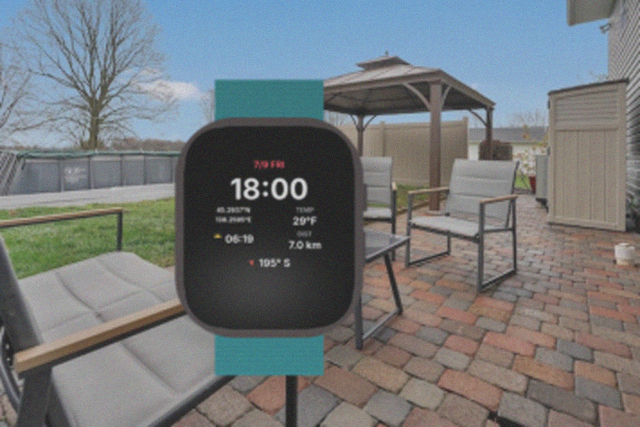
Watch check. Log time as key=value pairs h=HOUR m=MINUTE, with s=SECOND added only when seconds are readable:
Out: h=18 m=0
